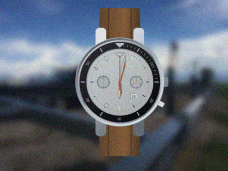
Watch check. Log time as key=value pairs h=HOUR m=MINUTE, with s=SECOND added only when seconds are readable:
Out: h=6 m=2
